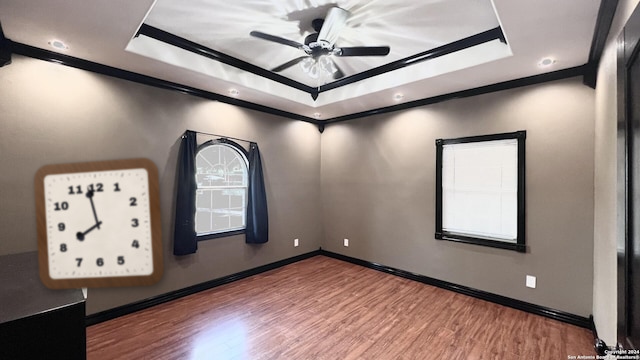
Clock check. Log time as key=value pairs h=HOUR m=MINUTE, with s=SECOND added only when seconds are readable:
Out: h=7 m=58
